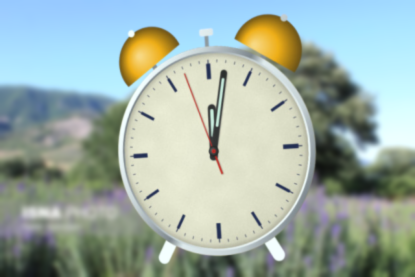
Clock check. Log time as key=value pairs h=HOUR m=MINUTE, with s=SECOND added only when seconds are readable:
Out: h=12 m=1 s=57
